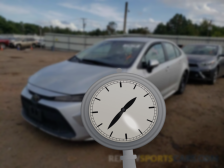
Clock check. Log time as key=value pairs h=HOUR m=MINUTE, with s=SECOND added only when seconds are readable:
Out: h=1 m=37
